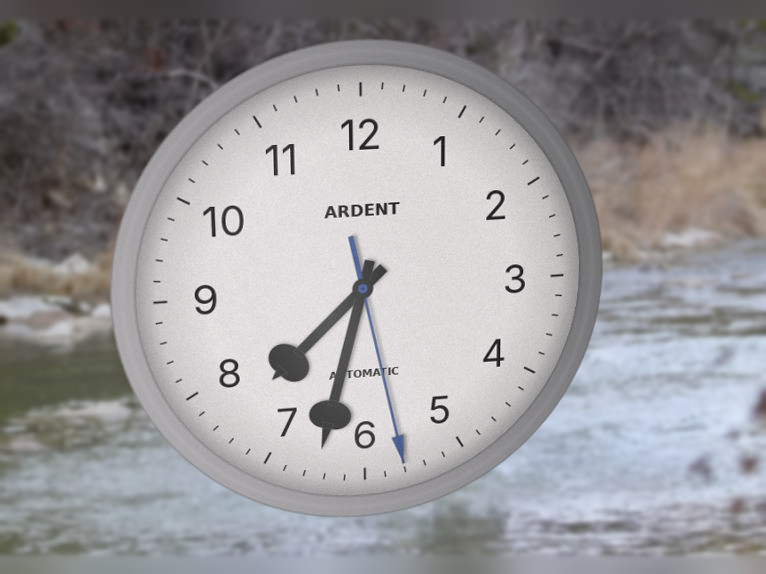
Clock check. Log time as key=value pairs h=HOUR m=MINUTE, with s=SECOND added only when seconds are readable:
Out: h=7 m=32 s=28
